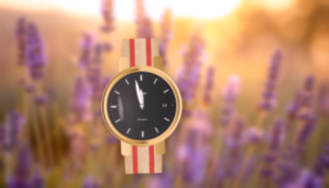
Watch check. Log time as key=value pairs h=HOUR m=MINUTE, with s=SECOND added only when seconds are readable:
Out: h=11 m=58
